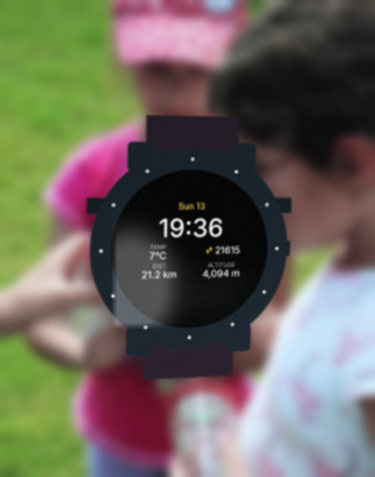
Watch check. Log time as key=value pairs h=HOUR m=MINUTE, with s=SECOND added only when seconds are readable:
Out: h=19 m=36
